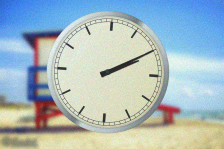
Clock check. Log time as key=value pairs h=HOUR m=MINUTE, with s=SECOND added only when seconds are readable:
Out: h=2 m=10
